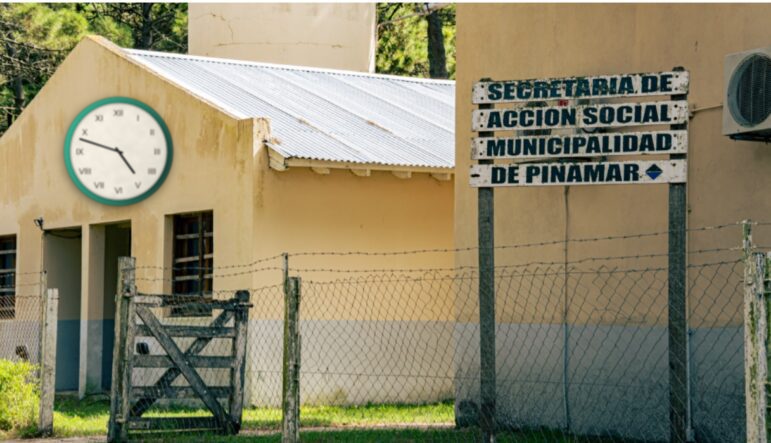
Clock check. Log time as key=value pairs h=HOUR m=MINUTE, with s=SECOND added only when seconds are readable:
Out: h=4 m=48
